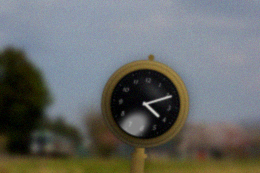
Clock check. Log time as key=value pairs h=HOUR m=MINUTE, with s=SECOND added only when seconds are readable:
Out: h=4 m=11
